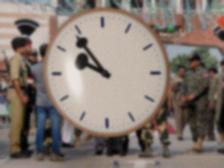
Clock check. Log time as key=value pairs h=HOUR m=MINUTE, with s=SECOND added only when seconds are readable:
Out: h=9 m=54
